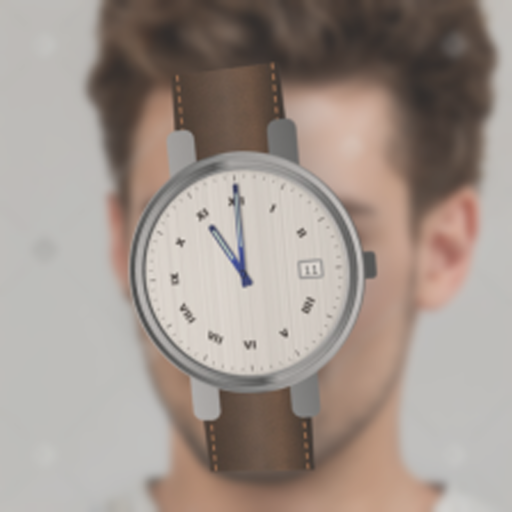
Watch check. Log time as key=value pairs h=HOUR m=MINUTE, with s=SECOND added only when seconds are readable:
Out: h=11 m=0
